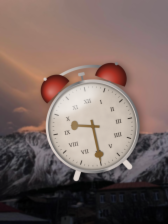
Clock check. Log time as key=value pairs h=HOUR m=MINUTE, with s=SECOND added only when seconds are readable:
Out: h=9 m=30
